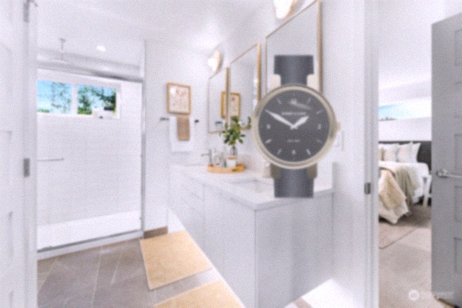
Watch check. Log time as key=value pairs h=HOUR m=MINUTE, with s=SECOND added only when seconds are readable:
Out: h=1 m=50
